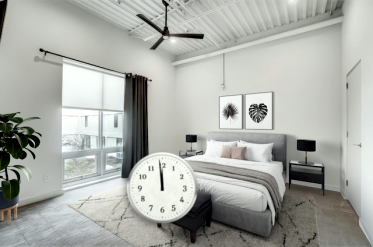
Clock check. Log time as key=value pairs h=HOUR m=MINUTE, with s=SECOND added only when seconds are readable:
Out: h=11 m=59
